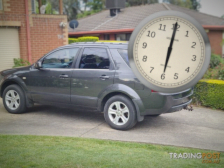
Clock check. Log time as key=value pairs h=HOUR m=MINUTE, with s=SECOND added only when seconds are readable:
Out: h=6 m=0
